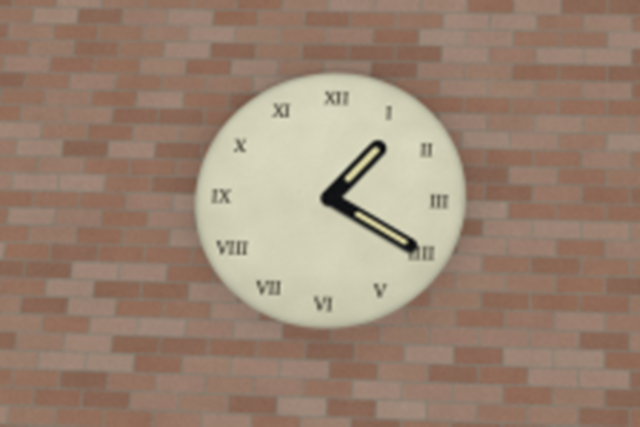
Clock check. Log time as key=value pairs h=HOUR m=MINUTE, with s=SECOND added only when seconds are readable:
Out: h=1 m=20
